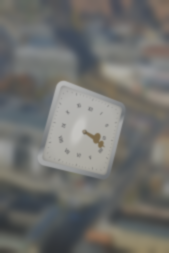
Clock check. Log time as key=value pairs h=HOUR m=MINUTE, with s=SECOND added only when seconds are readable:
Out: h=3 m=18
